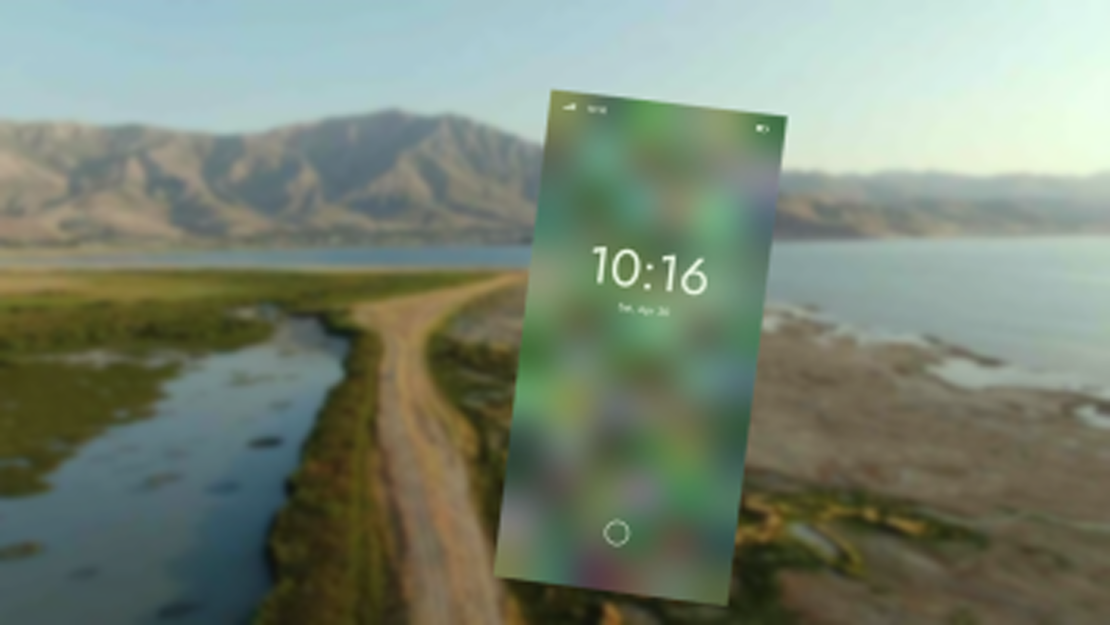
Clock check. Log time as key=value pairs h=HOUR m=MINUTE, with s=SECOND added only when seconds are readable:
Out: h=10 m=16
